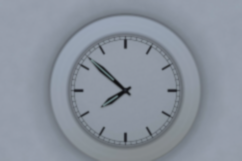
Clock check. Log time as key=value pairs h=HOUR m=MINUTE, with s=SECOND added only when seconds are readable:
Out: h=7 m=52
